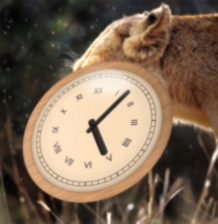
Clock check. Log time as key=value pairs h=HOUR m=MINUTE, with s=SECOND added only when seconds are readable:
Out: h=5 m=7
